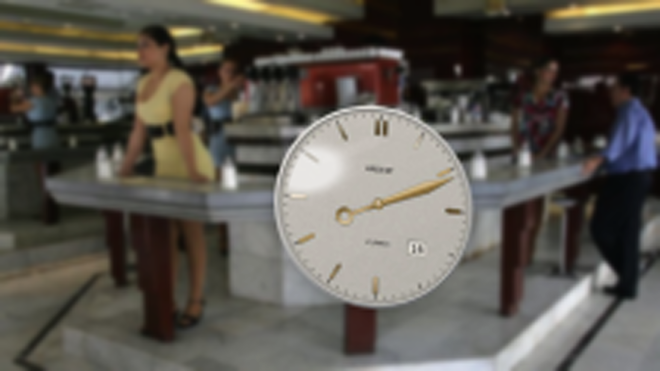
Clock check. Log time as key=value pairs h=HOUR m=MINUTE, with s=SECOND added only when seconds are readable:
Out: h=8 m=11
